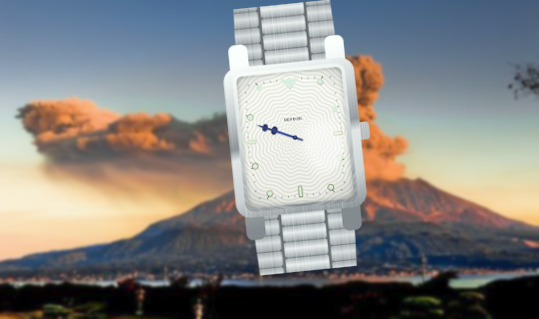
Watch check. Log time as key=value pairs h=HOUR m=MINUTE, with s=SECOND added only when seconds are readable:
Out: h=9 m=49
